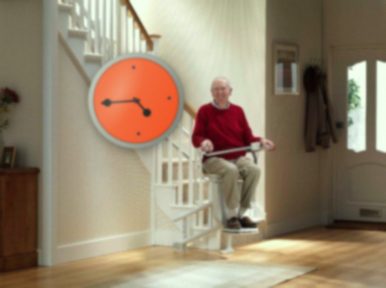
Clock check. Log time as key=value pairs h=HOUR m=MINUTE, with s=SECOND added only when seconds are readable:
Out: h=4 m=45
